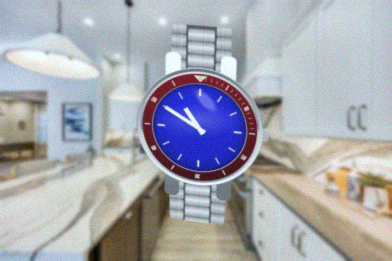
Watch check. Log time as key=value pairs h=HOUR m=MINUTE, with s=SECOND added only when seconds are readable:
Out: h=10 m=50
